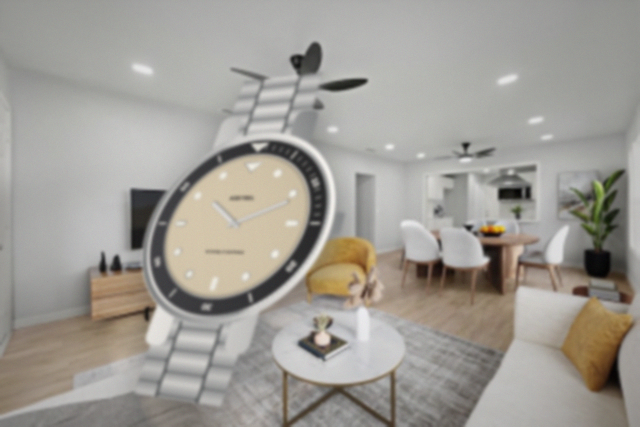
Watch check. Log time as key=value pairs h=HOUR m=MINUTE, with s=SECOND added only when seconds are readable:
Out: h=10 m=11
